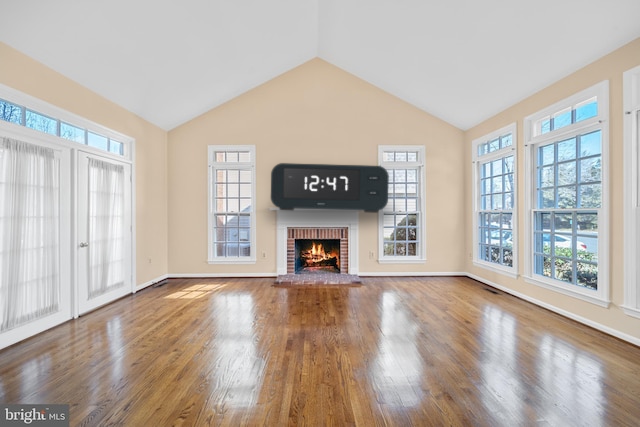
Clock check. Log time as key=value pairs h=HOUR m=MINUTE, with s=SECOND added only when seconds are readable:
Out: h=12 m=47
